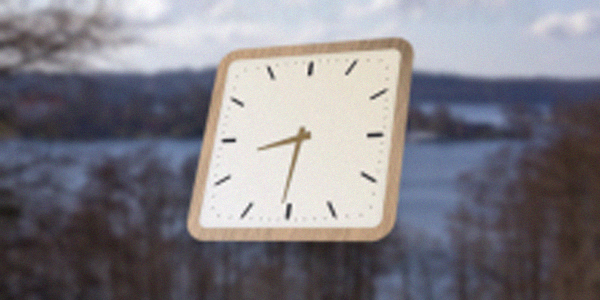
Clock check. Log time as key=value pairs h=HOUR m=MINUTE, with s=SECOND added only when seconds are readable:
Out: h=8 m=31
